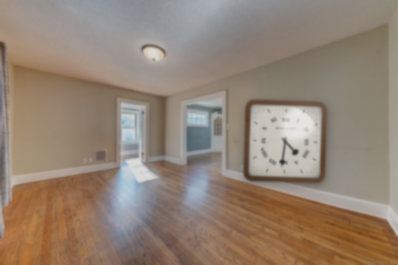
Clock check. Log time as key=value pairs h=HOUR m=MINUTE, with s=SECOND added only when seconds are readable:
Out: h=4 m=31
